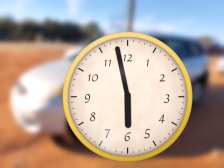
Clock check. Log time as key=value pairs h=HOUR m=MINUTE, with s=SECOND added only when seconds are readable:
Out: h=5 m=58
